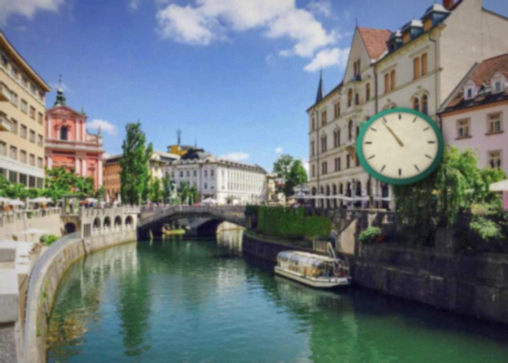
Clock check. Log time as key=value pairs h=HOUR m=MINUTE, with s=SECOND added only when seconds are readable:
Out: h=10 m=54
